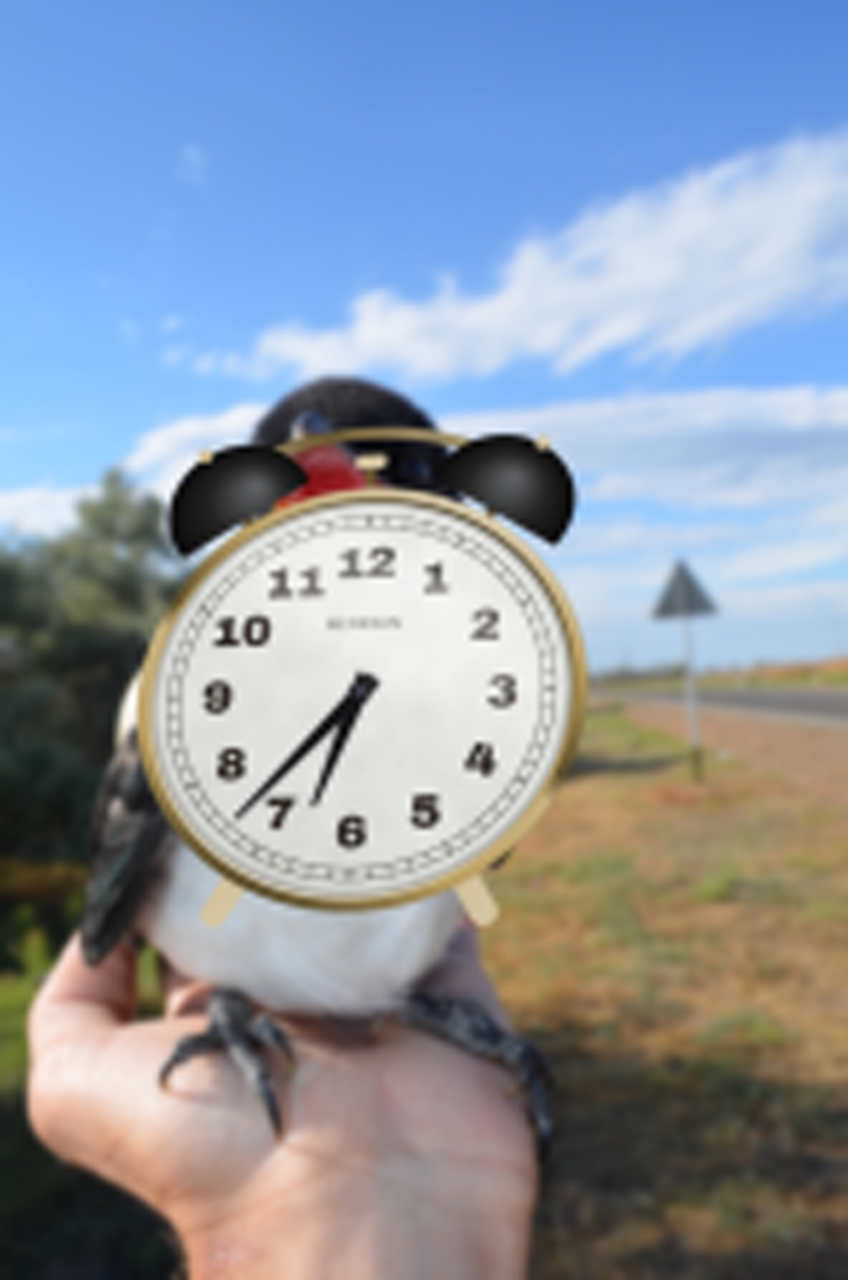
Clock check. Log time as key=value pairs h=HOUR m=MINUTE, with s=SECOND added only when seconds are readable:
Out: h=6 m=37
